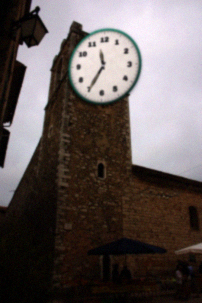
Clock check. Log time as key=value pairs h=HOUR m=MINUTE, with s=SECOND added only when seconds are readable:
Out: h=11 m=35
